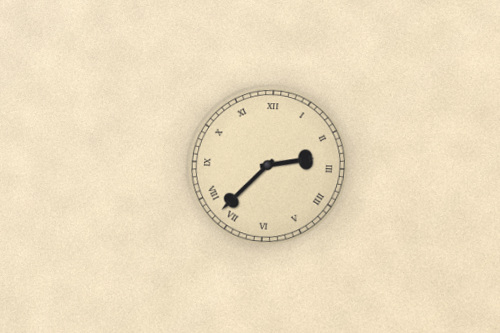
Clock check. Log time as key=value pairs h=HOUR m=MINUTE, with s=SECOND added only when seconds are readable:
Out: h=2 m=37
